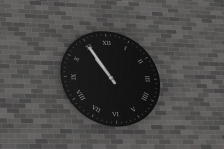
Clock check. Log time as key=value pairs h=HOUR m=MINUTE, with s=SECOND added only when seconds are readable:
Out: h=10 m=55
